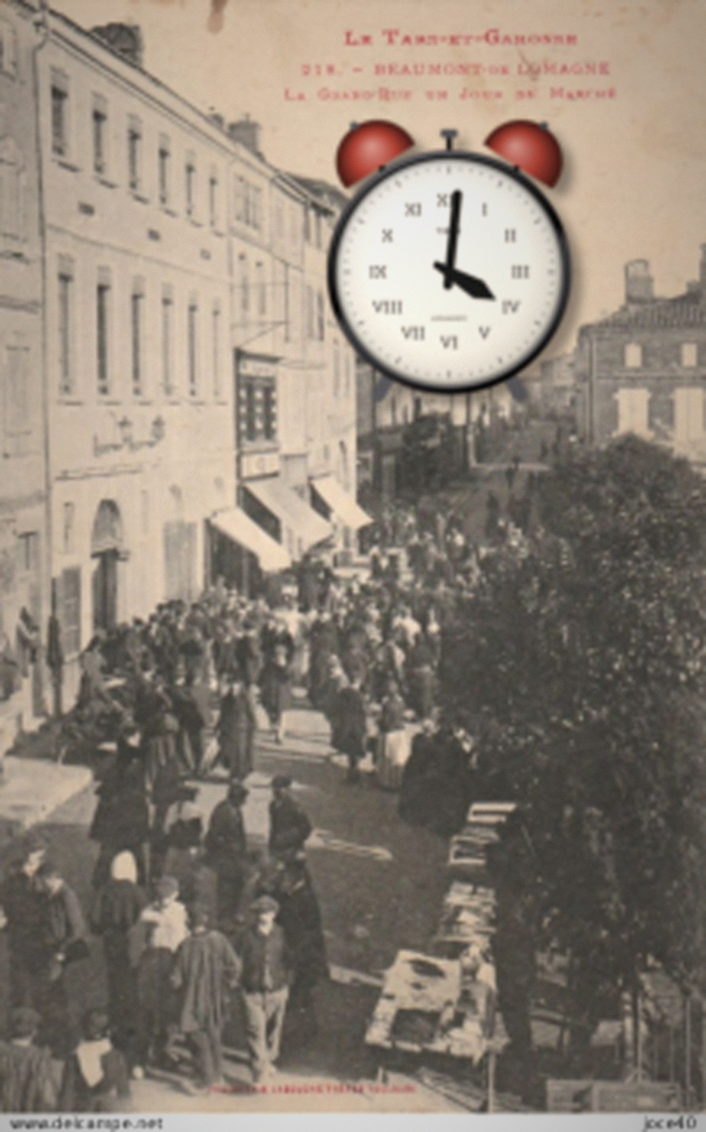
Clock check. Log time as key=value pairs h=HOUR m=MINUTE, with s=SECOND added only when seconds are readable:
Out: h=4 m=1
